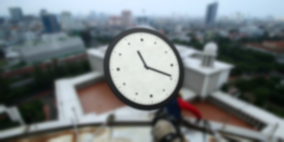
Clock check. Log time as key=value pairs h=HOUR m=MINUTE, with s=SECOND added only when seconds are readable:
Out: h=11 m=19
